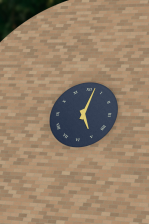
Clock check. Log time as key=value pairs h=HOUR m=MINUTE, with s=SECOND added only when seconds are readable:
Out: h=5 m=2
